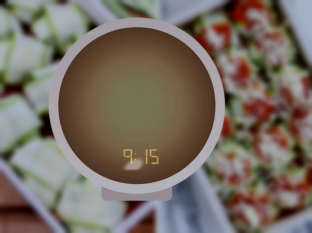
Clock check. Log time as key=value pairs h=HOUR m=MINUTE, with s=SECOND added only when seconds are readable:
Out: h=9 m=15
